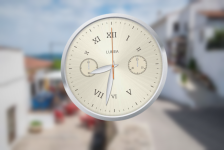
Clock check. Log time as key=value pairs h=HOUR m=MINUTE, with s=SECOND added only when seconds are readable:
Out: h=8 m=32
